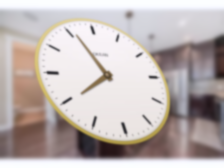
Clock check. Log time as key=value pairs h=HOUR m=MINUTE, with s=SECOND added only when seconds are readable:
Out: h=7 m=56
